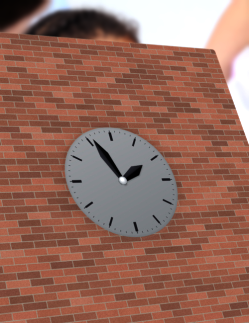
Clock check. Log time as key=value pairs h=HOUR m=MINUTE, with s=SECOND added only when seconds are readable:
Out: h=1 m=56
